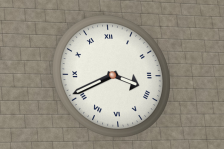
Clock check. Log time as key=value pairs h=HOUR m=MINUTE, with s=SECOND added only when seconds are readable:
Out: h=3 m=41
